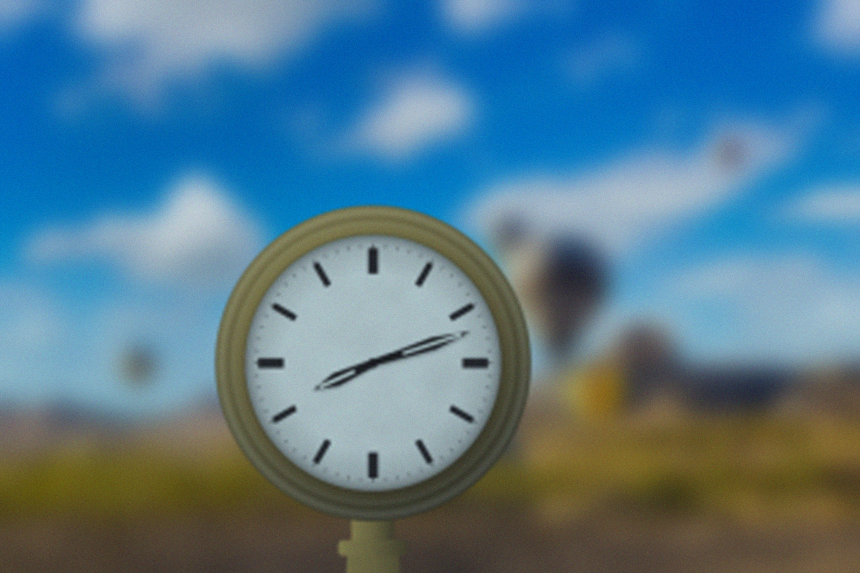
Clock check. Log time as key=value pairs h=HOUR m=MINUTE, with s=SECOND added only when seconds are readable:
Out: h=8 m=12
